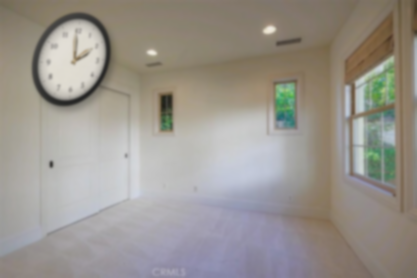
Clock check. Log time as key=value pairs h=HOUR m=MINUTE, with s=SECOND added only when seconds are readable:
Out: h=1 m=59
